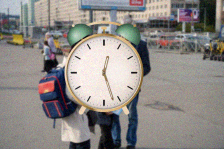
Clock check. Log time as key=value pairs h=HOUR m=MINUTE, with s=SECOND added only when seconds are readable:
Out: h=12 m=27
